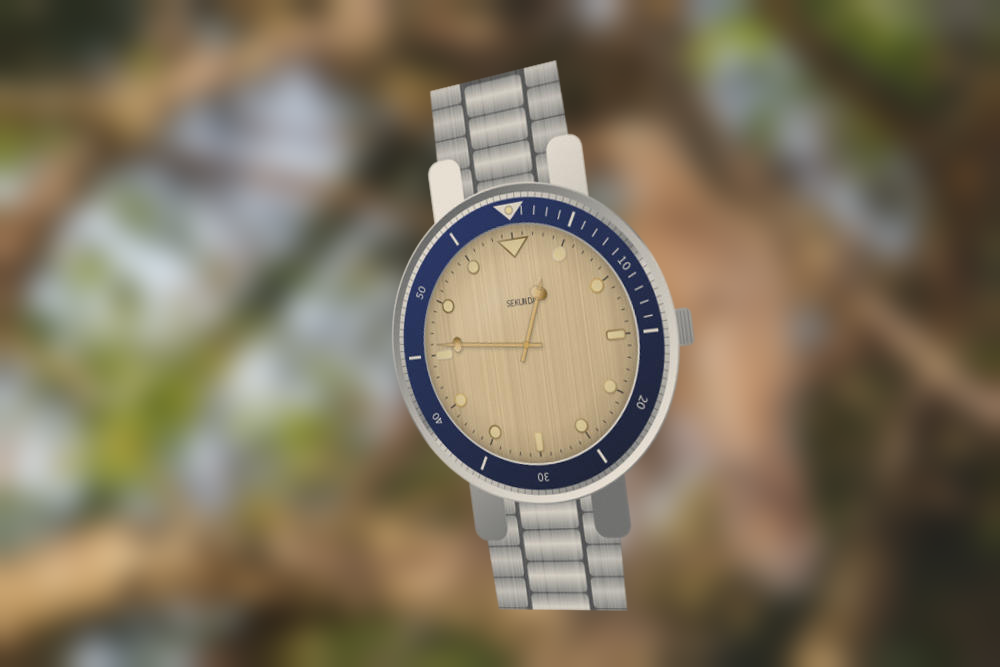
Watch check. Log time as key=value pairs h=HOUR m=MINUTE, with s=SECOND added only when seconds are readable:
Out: h=12 m=46
